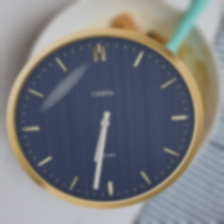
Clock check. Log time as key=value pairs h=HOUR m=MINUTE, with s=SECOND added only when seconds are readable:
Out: h=6 m=32
